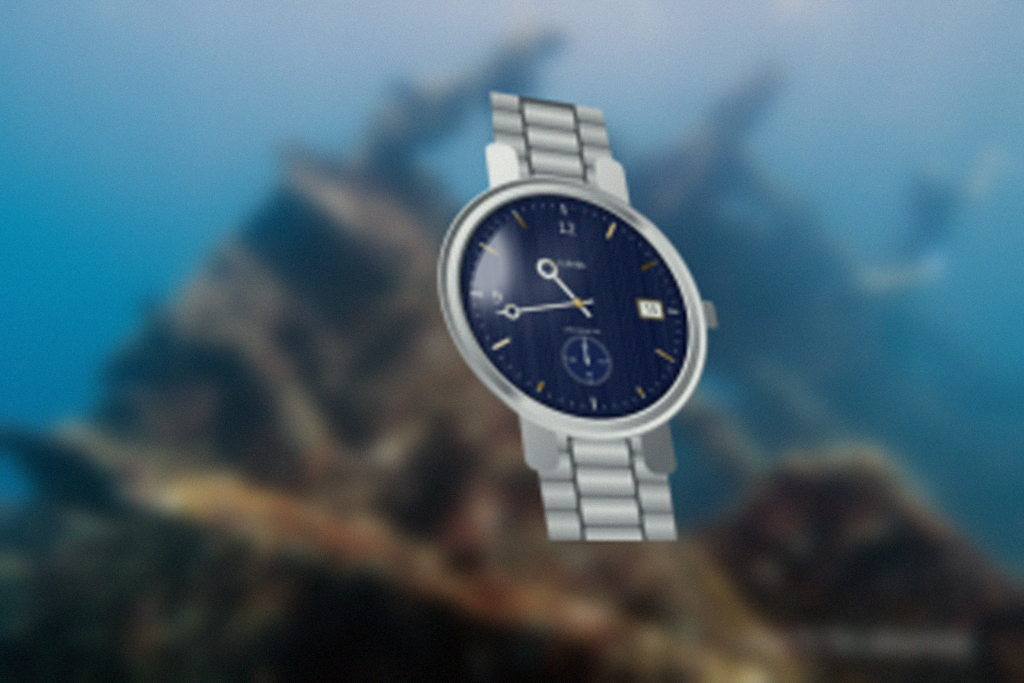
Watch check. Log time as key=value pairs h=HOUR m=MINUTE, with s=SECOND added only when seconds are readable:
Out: h=10 m=43
